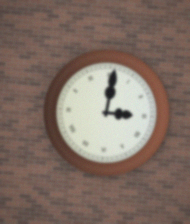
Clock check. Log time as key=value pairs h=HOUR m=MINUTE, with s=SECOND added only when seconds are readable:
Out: h=3 m=1
